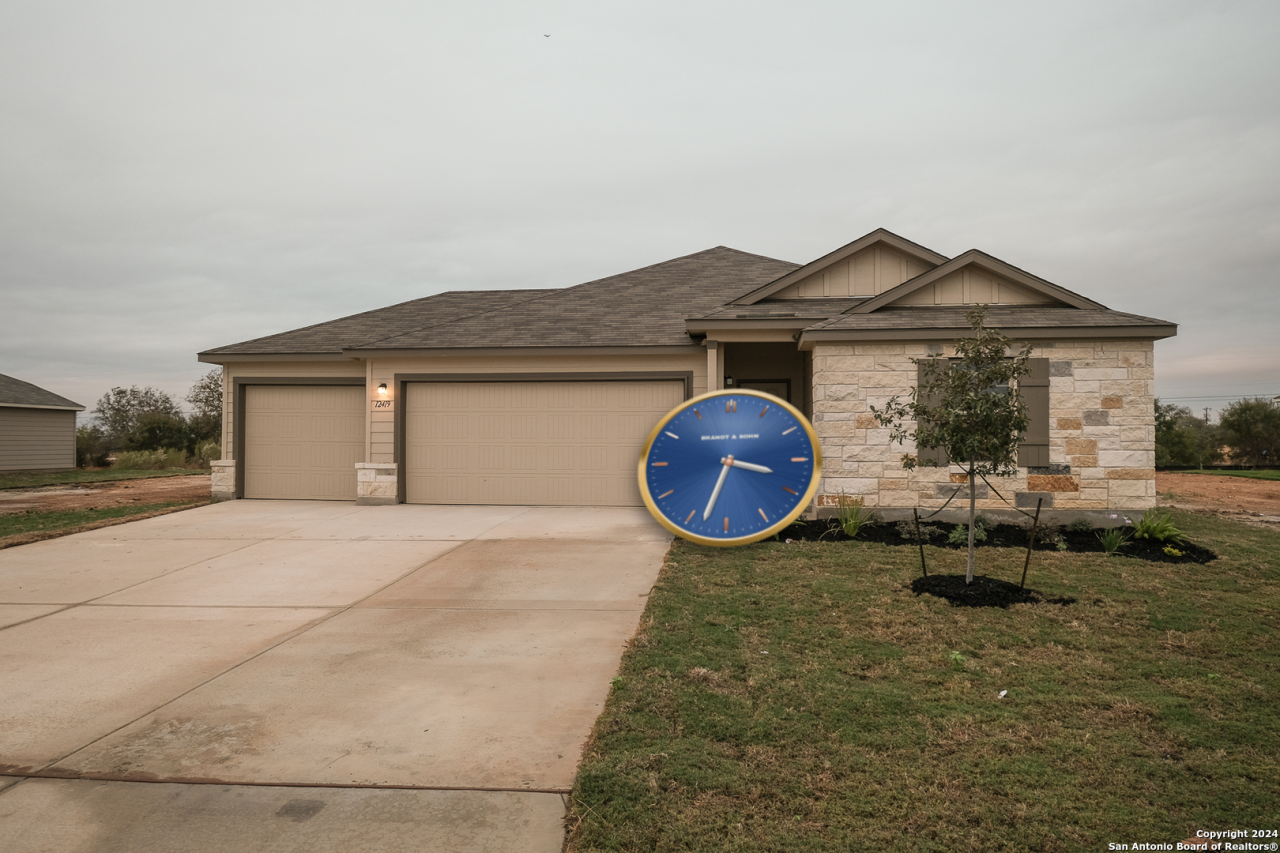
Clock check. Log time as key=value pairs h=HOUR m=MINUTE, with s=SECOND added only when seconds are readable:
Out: h=3 m=33
